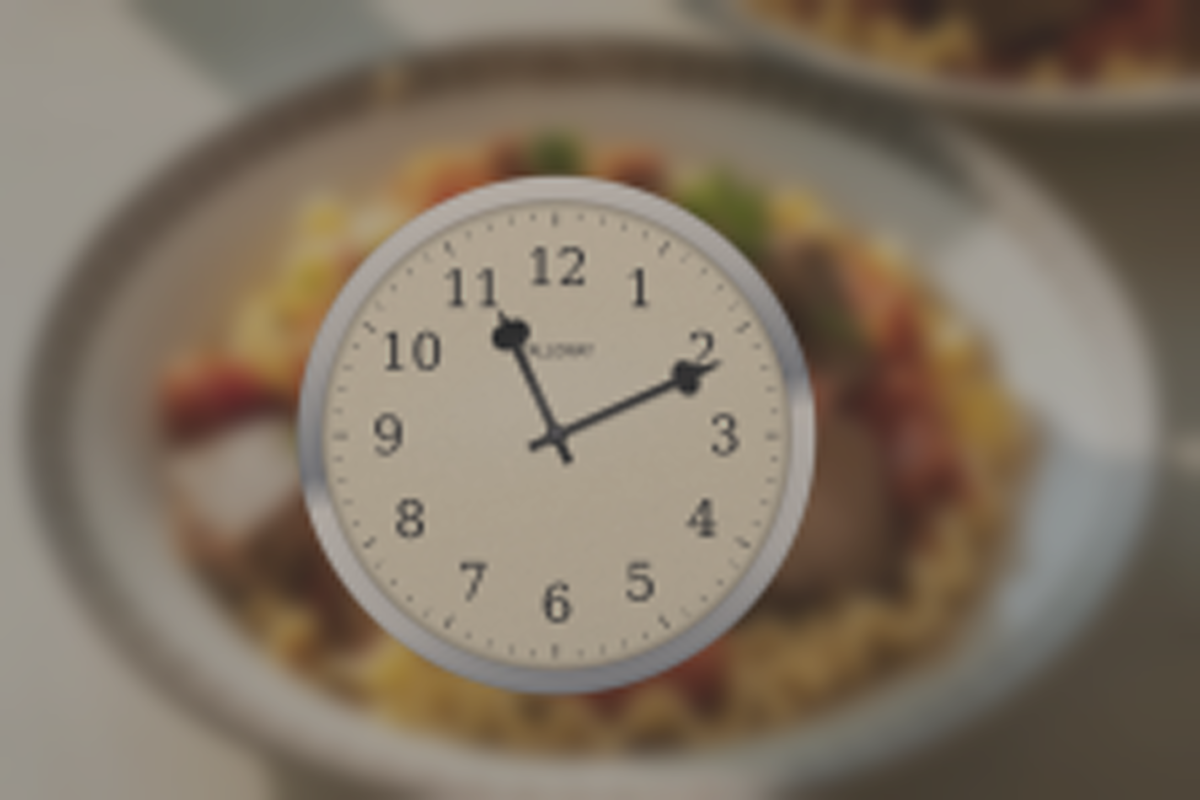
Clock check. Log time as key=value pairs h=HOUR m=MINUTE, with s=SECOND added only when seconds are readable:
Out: h=11 m=11
